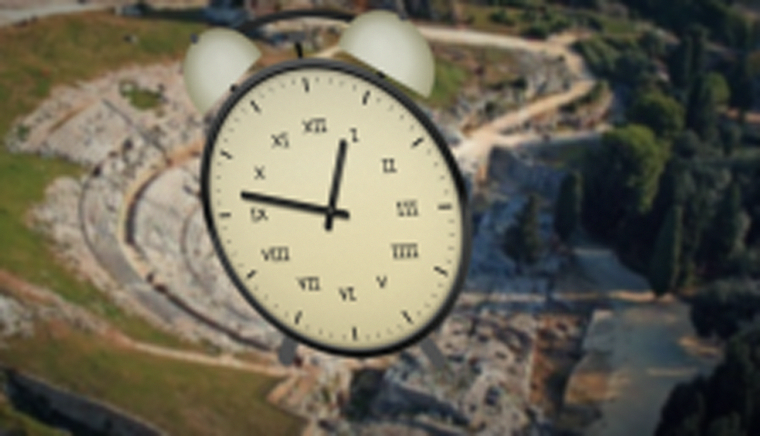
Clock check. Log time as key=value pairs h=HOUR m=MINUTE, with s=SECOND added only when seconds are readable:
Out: h=12 m=47
